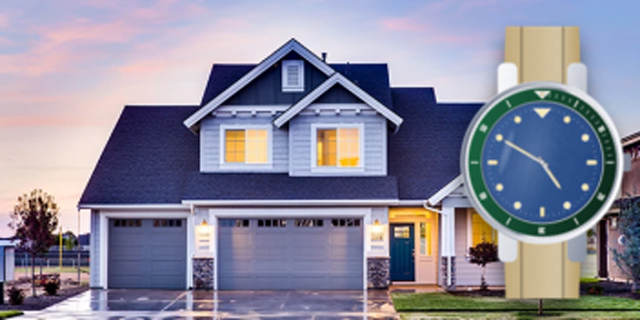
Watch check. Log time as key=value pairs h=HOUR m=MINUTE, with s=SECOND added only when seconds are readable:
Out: h=4 m=50
